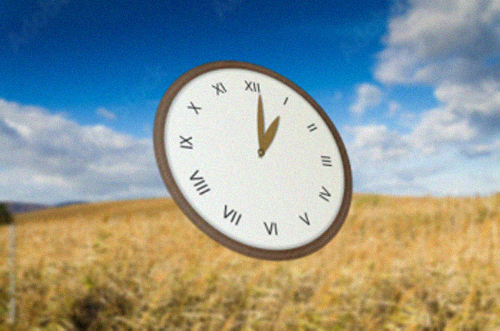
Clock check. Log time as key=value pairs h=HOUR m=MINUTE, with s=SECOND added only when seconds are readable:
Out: h=1 m=1
